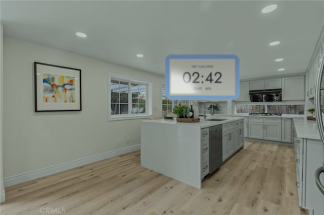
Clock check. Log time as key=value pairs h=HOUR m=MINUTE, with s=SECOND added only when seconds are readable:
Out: h=2 m=42
